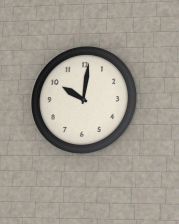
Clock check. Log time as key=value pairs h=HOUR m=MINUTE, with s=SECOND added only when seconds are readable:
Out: h=10 m=1
